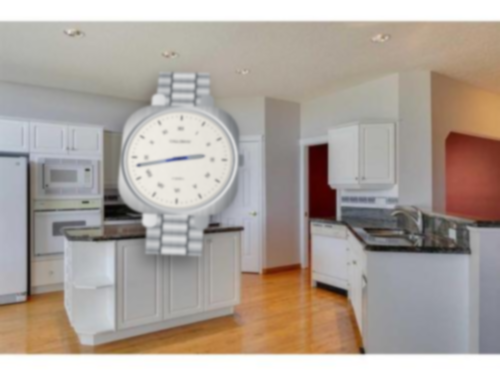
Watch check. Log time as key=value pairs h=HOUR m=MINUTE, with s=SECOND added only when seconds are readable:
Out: h=2 m=43
